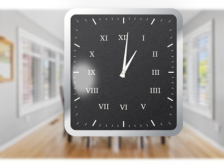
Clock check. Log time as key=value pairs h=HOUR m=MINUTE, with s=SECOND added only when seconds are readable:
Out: h=1 m=1
